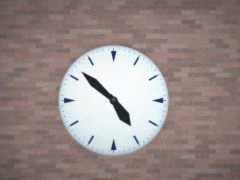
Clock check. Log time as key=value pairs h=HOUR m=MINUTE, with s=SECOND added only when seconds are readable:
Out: h=4 m=52
